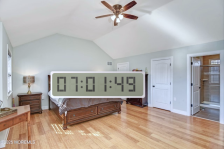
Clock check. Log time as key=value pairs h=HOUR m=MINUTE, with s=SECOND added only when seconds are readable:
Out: h=7 m=1 s=49
